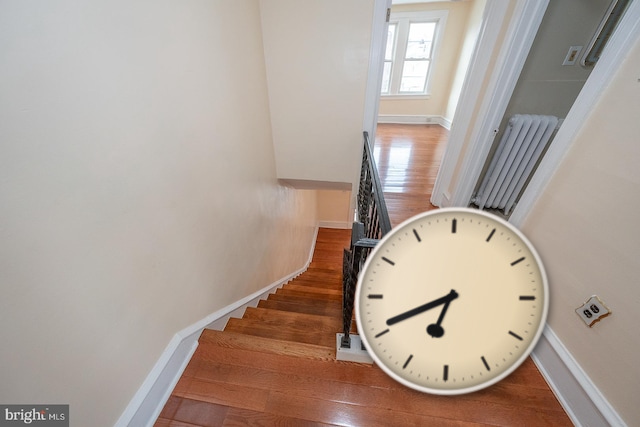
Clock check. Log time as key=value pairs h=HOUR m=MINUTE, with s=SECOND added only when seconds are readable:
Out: h=6 m=41
